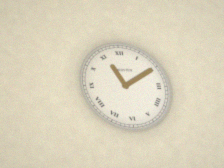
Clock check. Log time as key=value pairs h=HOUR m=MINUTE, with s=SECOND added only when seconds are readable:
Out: h=11 m=10
